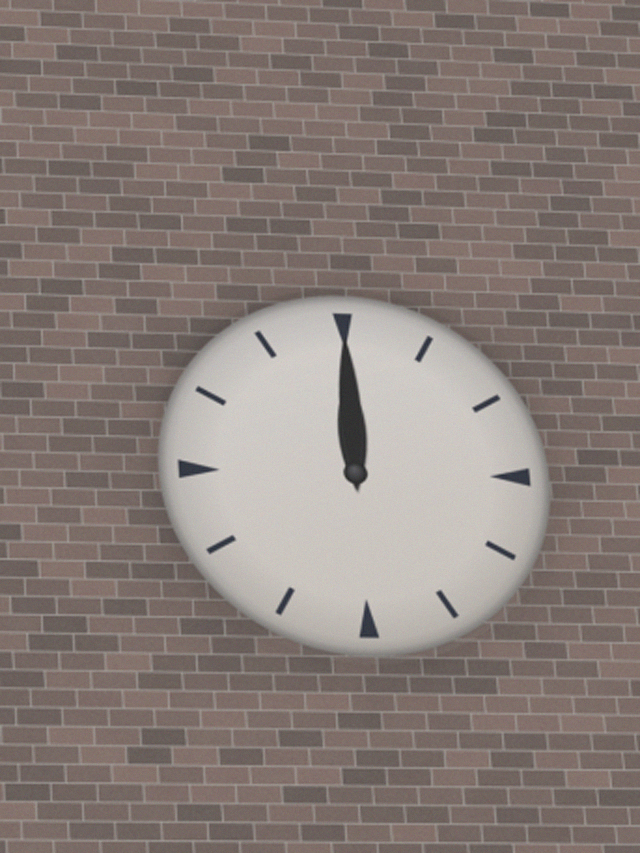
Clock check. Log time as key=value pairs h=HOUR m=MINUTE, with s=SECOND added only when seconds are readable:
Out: h=12 m=0
